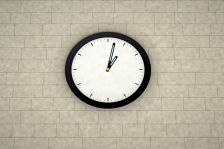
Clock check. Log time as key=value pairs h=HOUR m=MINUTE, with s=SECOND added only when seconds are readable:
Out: h=1 m=2
